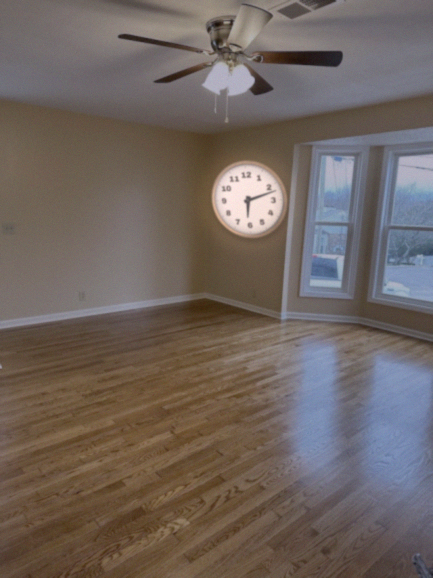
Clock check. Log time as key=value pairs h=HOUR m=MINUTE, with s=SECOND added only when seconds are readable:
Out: h=6 m=12
